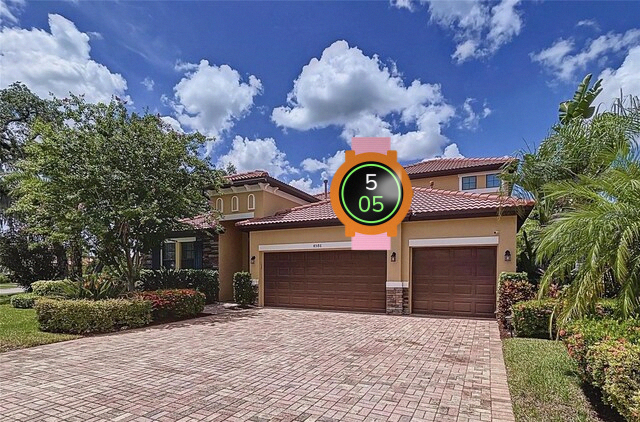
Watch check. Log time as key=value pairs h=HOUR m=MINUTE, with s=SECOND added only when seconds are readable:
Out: h=5 m=5
